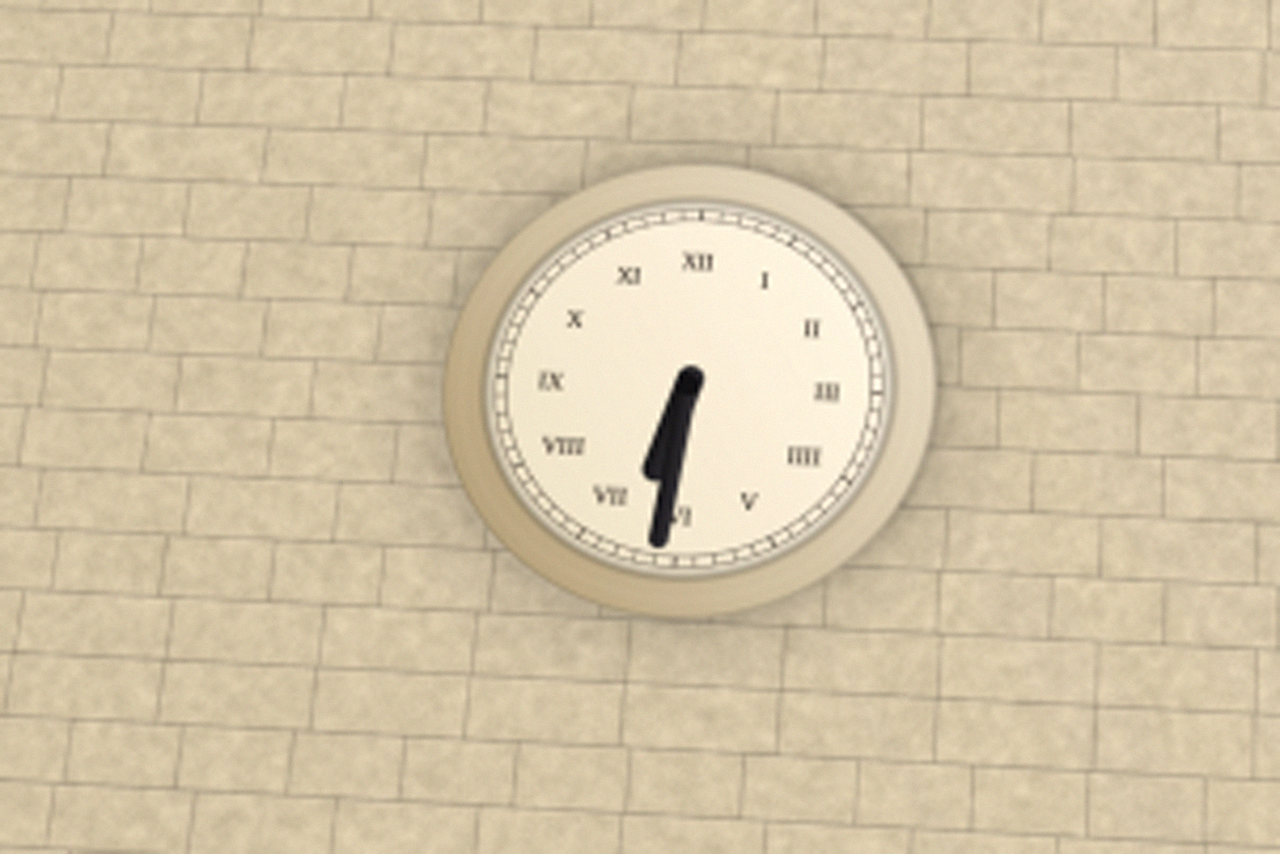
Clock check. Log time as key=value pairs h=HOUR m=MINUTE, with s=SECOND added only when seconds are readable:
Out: h=6 m=31
